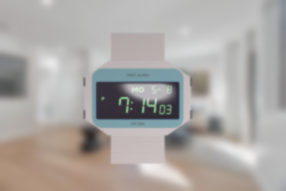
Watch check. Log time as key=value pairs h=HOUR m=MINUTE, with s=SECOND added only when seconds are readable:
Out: h=7 m=14
